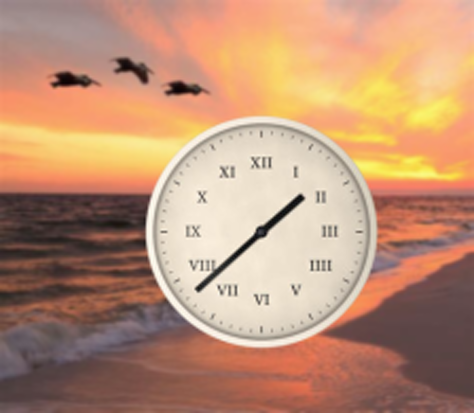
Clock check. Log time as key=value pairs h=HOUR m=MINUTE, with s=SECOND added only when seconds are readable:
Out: h=1 m=38
